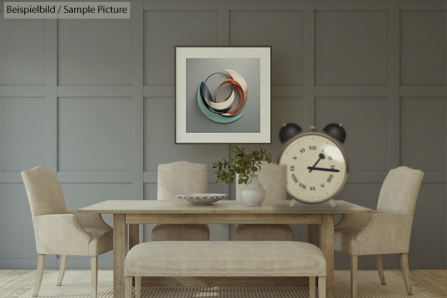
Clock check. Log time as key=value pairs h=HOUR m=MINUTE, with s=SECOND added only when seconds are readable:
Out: h=1 m=16
